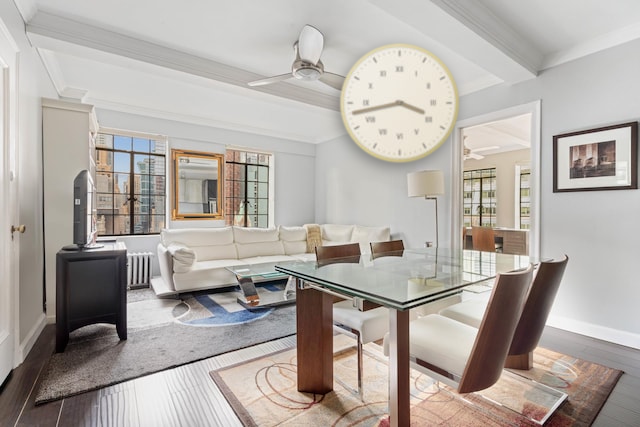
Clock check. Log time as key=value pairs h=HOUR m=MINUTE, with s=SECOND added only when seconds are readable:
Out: h=3 m=43
